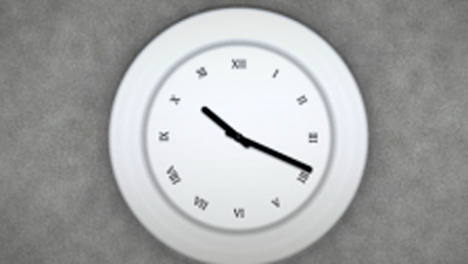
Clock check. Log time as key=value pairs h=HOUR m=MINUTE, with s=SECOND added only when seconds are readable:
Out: h=10 m=19
